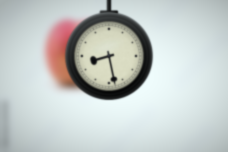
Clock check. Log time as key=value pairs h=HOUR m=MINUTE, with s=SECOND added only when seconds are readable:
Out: h=8 m=28
